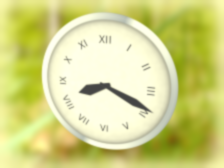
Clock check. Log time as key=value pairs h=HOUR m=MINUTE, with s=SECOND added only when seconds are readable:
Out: h=8 m=19
